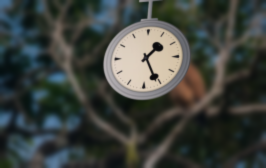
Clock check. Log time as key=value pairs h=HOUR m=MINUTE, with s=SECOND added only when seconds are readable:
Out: h=1 m=26
